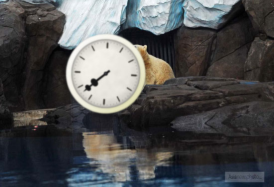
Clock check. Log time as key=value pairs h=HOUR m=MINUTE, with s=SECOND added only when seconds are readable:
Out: h=7 m=38
